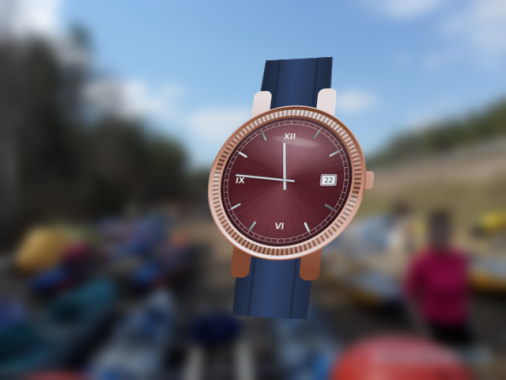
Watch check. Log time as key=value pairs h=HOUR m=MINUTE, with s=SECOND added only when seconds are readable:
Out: h=11 m=46
